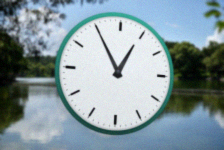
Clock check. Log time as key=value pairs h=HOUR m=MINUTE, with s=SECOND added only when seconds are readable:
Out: h=12 m=55
